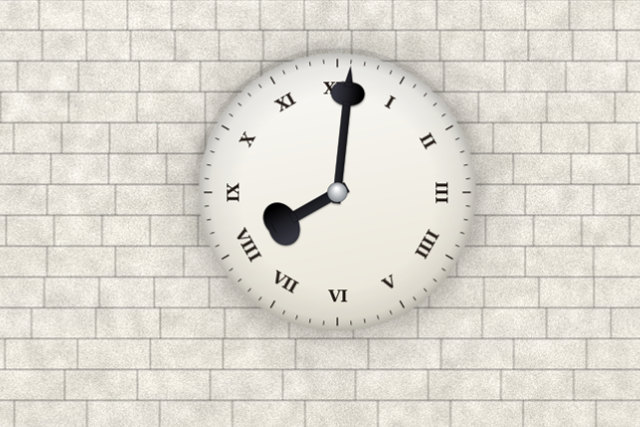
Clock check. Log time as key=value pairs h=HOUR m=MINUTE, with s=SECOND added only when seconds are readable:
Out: h=8 m=1
